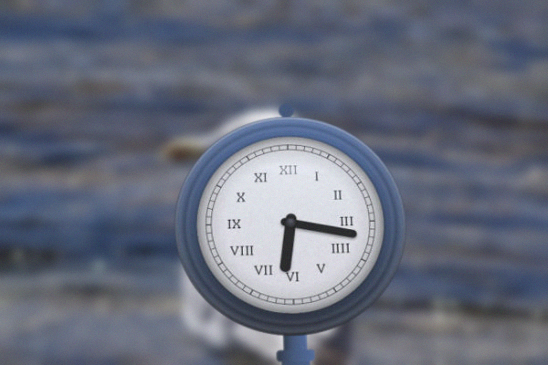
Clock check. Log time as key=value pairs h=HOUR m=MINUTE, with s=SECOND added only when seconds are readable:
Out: h=6 m=17
